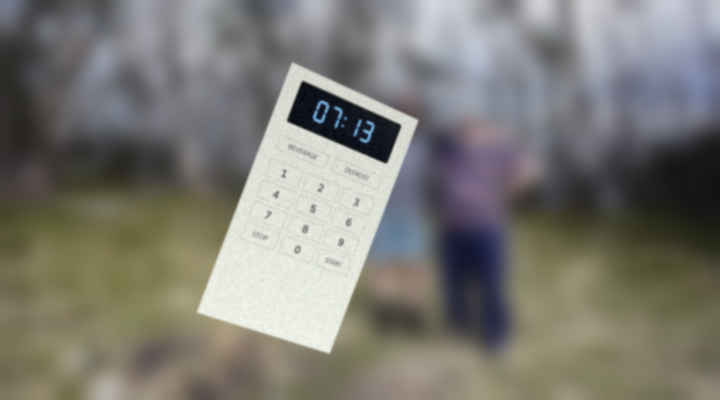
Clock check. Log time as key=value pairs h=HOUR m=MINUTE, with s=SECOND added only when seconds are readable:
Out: h=7 m=13
